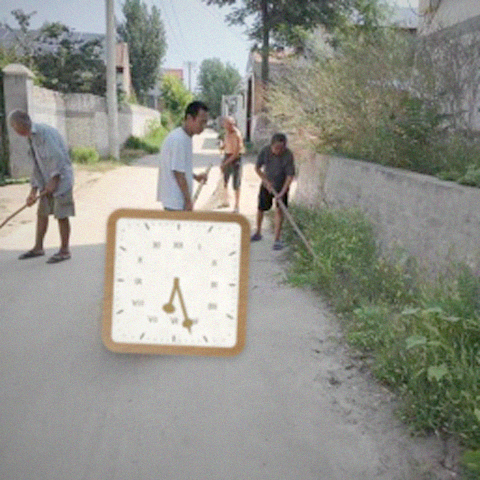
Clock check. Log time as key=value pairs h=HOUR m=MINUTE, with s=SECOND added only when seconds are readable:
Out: h=6 m=27
